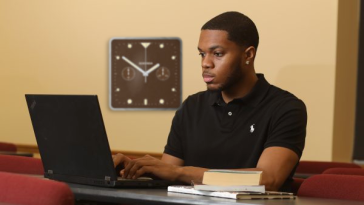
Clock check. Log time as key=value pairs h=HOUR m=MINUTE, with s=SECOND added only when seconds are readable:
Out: h=1 m=51
